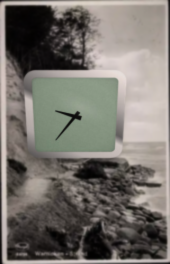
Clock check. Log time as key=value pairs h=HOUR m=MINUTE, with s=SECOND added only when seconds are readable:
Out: h=9 m=36
